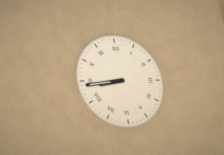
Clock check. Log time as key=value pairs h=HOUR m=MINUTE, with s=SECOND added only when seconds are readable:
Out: h=8 m=44
